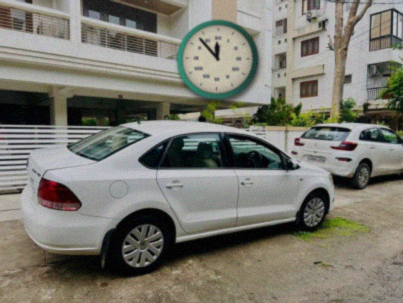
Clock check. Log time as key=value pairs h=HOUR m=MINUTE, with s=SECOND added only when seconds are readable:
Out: h=11 m=53
